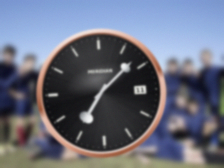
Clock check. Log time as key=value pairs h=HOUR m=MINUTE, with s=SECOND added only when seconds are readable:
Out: h=7 m=8
